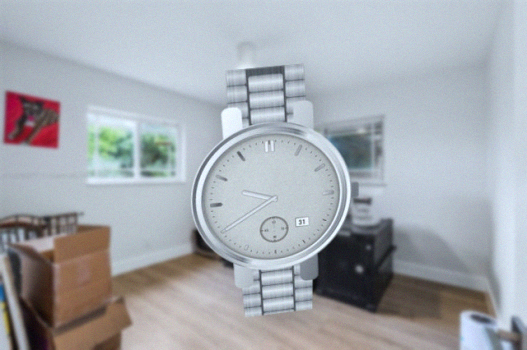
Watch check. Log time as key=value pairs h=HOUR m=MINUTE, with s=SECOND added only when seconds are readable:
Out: h=9 m=40
